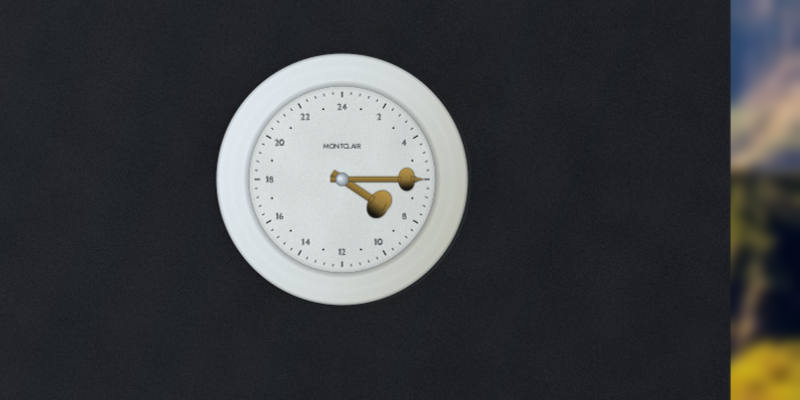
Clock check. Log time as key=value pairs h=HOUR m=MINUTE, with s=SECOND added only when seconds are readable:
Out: h=8 m=15
